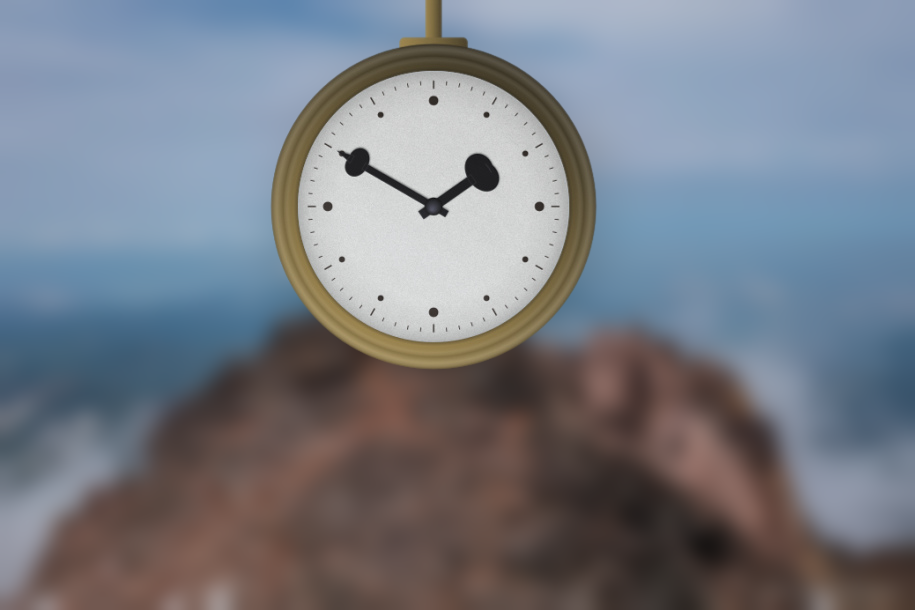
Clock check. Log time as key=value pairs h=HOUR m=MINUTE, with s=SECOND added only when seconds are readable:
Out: h=1 m=50
